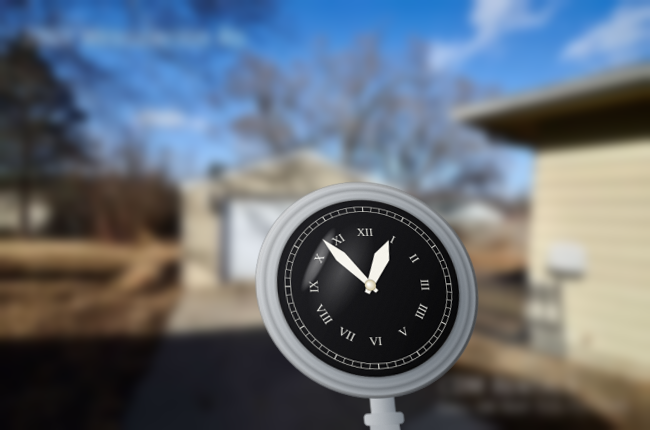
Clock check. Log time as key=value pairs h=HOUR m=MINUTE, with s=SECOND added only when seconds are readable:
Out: h=12 m=53
